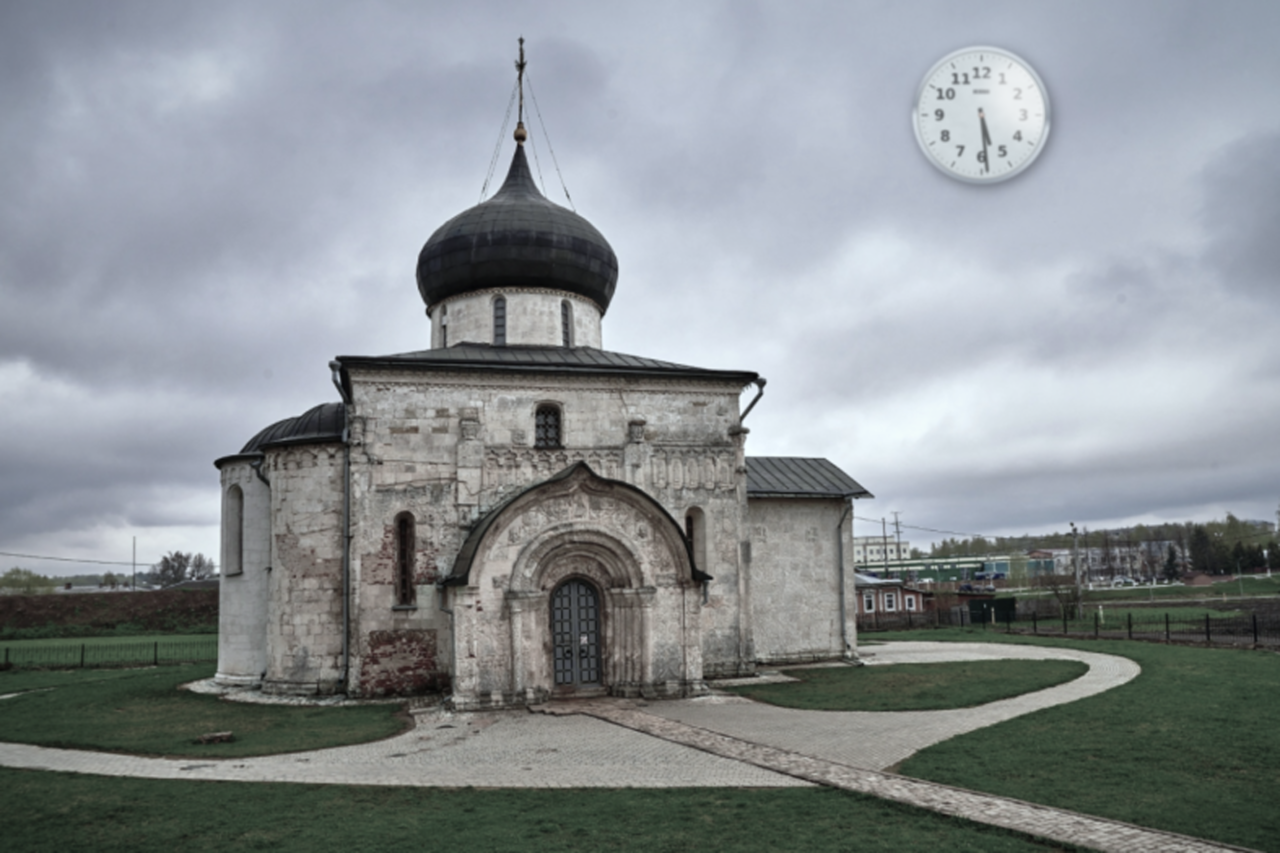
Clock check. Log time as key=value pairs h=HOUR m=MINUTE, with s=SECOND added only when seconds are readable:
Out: h=5 m=29
